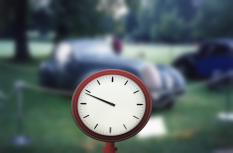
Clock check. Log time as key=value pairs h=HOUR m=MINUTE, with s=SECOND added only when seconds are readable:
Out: h=9 m=49
